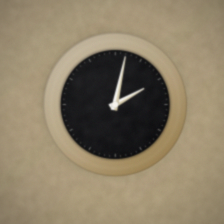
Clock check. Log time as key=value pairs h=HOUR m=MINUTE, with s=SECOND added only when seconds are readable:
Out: h=2 m=2
